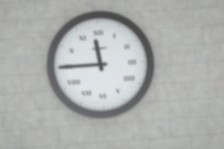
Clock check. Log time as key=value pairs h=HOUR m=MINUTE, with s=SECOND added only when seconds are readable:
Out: h=11 m=45
